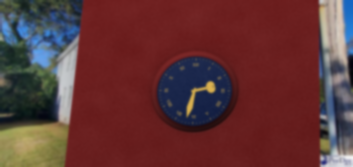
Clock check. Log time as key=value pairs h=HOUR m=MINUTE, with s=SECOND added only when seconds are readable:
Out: h=2 m=32
